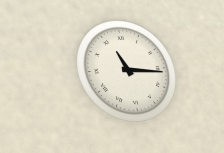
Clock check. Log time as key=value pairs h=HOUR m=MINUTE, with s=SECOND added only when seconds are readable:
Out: h=11 m=16
